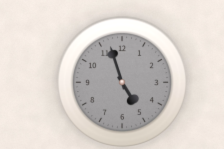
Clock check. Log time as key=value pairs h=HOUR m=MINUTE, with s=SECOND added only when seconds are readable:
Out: h=4 m=57
